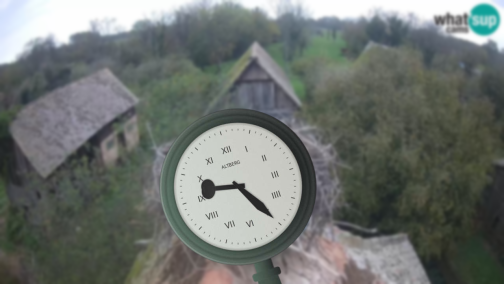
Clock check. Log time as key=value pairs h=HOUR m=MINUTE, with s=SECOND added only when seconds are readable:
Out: h=9 m=25
